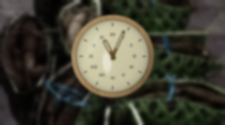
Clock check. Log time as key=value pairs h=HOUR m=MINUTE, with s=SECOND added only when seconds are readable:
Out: h=11 m=4
